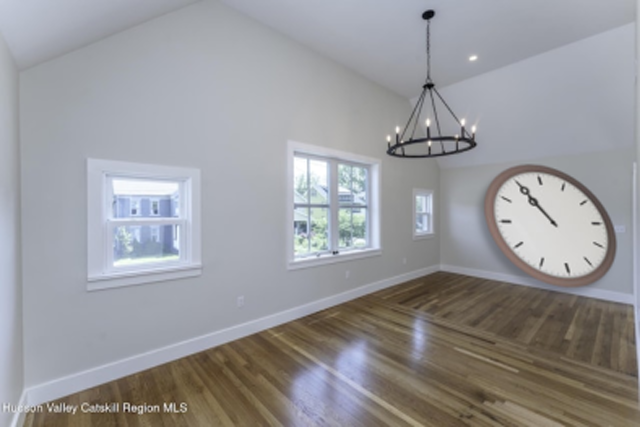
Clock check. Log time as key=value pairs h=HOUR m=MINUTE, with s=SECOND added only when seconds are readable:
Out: h=10 m=55
